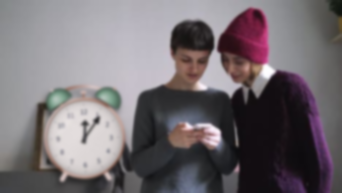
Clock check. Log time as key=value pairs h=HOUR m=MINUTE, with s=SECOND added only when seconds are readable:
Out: h=12 m=6
